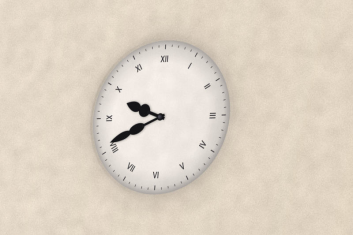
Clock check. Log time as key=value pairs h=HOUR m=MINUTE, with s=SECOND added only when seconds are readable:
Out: h=9 m=41
